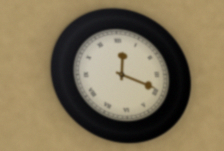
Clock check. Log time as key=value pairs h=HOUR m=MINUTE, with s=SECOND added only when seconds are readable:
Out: h=12 m=19
